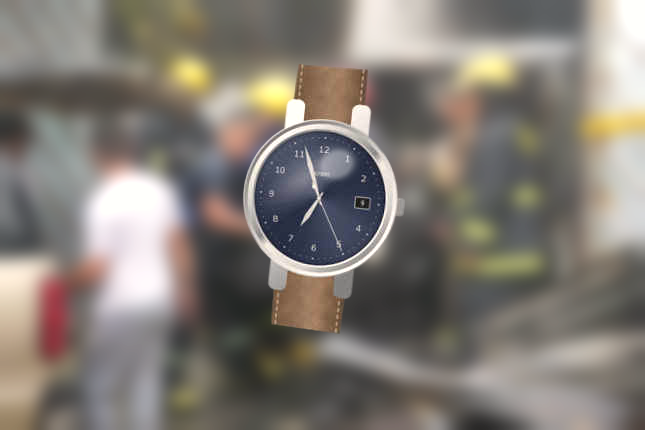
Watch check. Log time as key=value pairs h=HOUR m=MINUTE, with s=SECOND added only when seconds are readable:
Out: h=6 m=56 s=25
